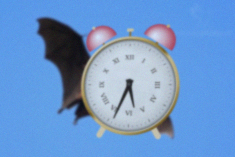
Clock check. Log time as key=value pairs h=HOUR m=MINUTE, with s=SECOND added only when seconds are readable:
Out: h=5 m=34
